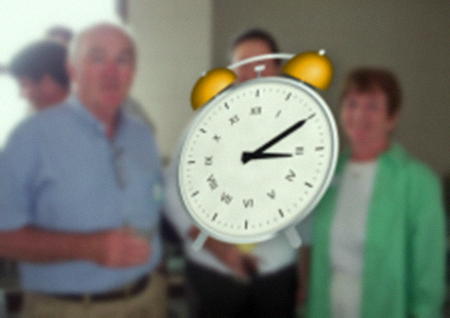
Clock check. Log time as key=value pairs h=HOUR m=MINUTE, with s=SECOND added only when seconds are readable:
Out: h=3 m=10
